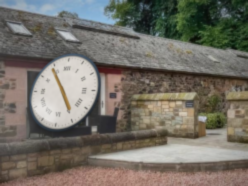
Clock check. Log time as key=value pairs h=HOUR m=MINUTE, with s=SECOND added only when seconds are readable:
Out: h=4 m=54
